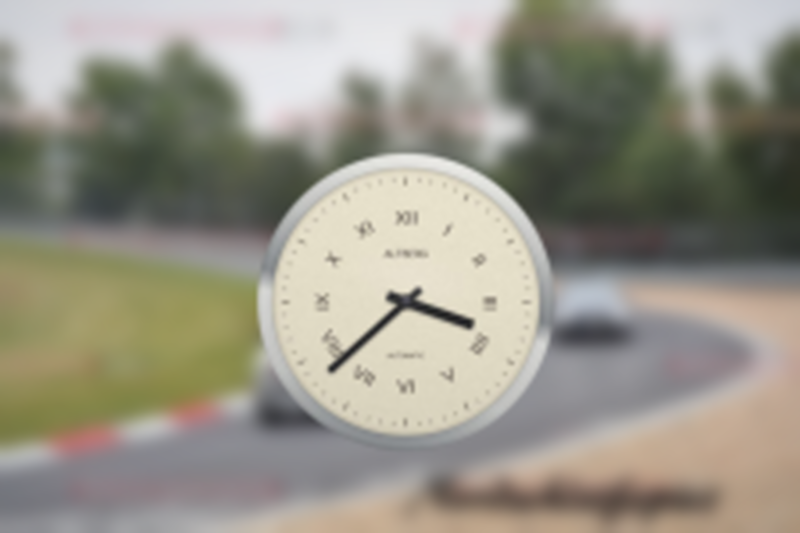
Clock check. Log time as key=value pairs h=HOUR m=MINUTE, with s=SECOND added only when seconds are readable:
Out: h=3 m=38
